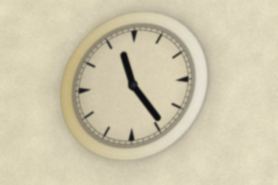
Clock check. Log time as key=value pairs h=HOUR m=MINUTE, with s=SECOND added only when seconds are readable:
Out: h=11 m=24
